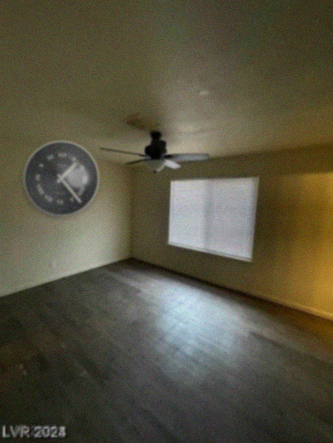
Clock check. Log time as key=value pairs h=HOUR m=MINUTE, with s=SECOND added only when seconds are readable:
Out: h=1 m=23
